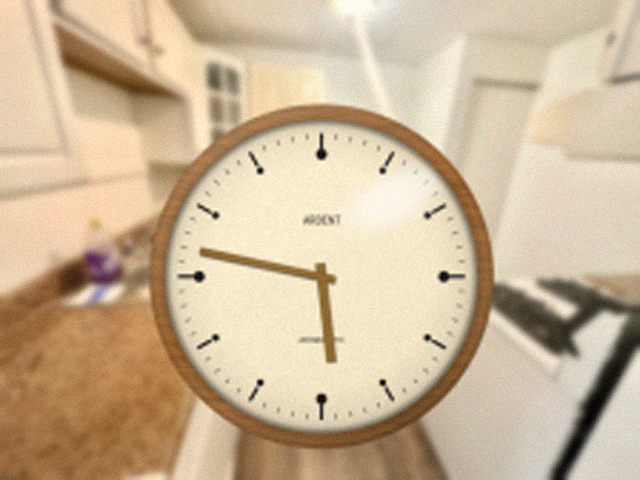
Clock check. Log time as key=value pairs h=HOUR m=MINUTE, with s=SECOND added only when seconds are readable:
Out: h=5 m=47
